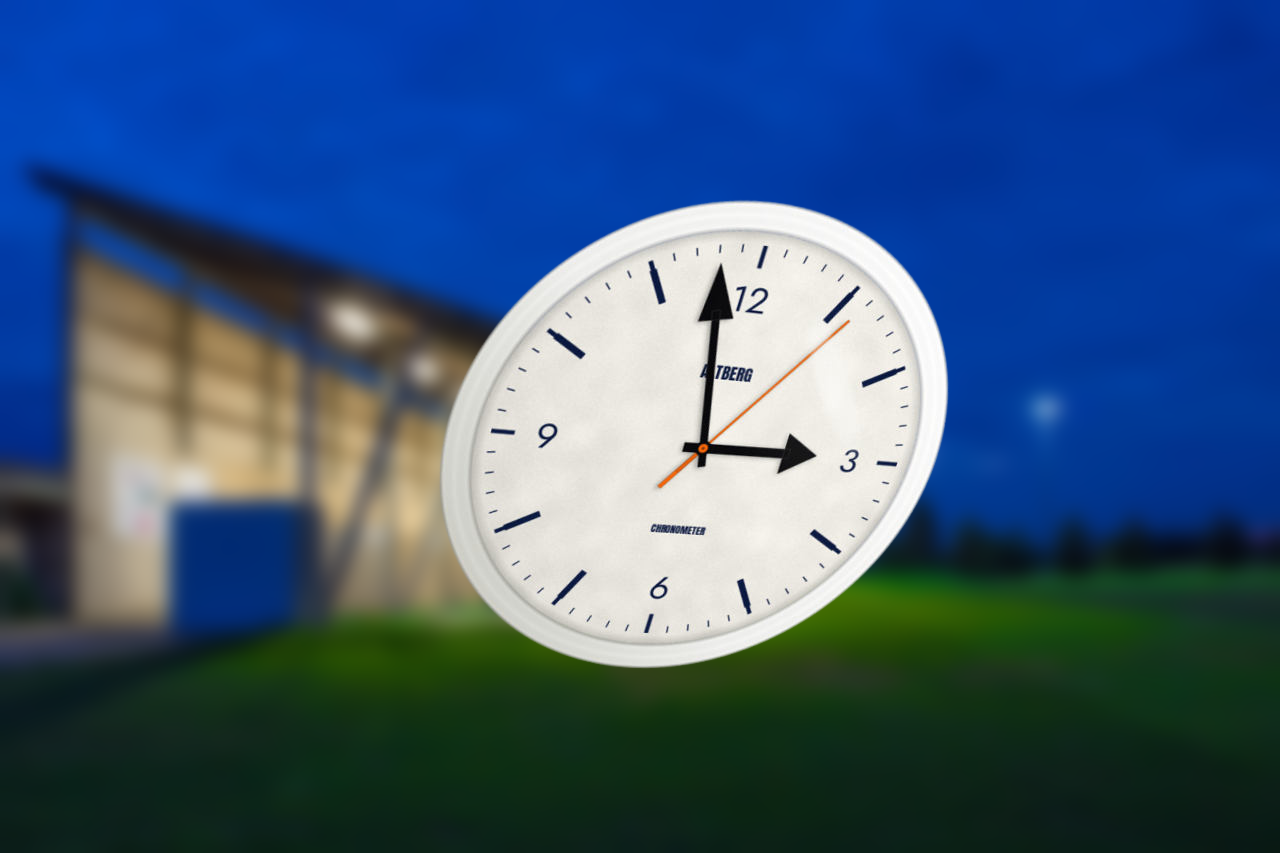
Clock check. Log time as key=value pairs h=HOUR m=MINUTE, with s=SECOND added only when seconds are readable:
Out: h=2 m=58 s=6
